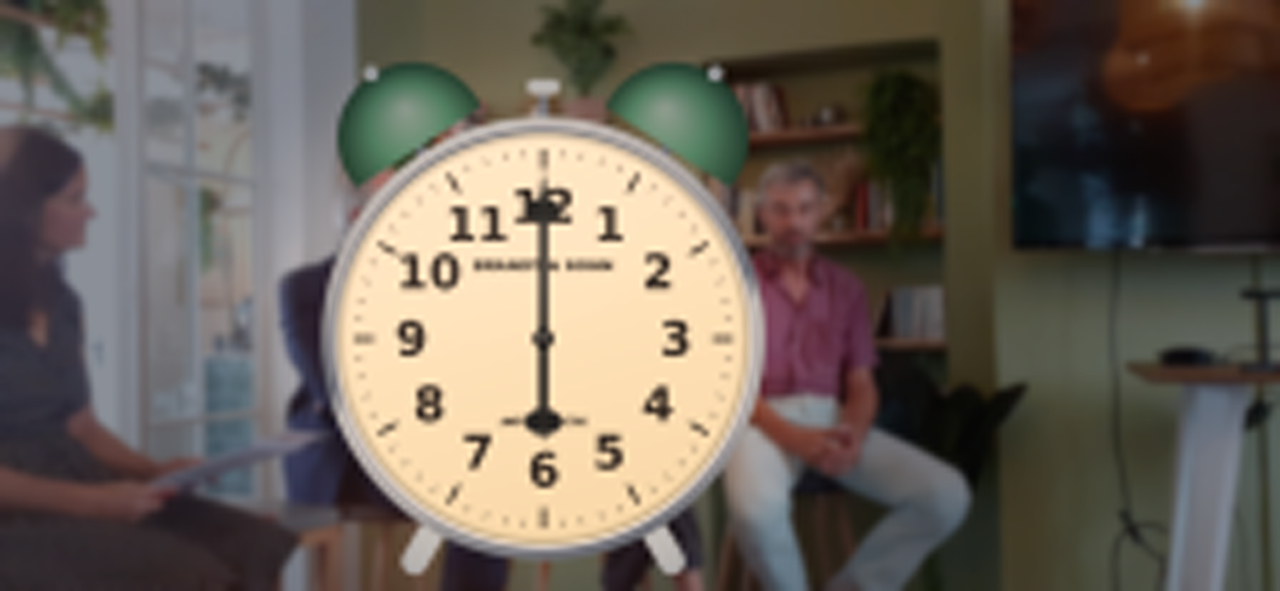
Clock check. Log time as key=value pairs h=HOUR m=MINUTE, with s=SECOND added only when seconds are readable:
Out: h=6 m=0
